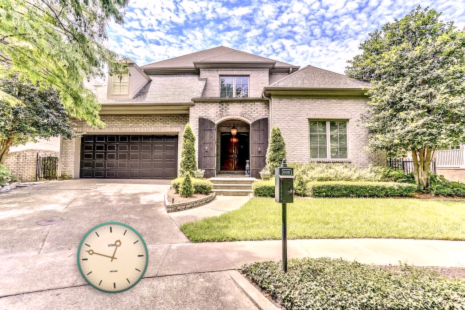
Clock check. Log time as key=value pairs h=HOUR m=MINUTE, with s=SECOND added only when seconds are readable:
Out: h=12 m=48
